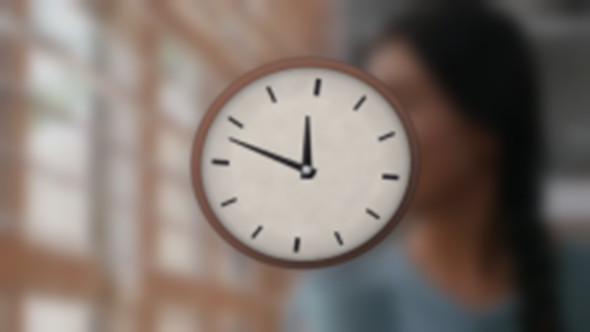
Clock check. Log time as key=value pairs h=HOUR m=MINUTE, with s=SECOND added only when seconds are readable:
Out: h=11 m=48
